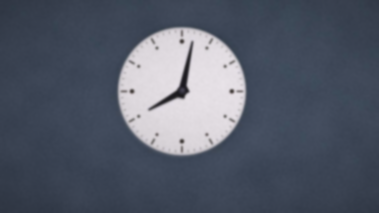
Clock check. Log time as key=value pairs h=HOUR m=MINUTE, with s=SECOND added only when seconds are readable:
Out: h=8 m=2
